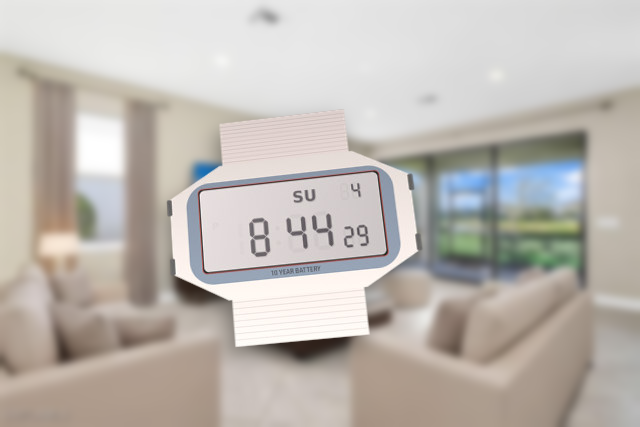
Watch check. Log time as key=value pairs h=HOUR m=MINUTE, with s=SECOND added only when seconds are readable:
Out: h=8 m=44 s=29
